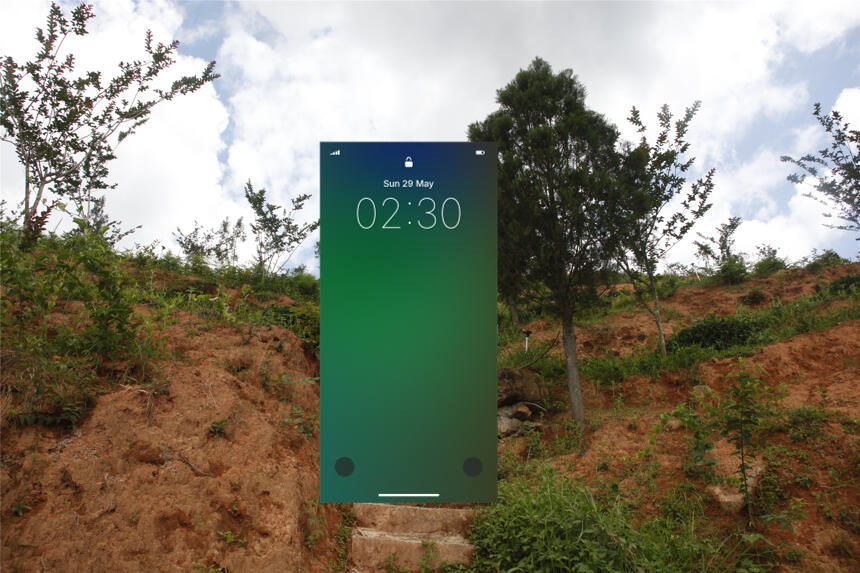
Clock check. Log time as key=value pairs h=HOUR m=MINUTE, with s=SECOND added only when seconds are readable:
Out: h=2 m=30
